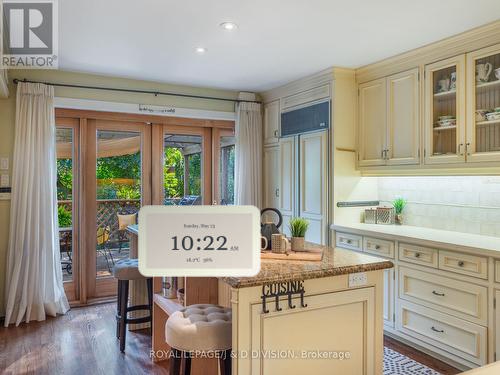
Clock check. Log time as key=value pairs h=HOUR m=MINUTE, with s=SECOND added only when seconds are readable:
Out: h=10 m=22
